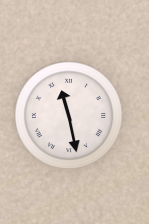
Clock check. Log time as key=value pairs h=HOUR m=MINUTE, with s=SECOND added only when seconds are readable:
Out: h=11 m=28
